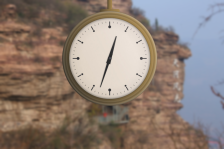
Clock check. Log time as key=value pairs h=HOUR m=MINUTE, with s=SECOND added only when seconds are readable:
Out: h=12 m=33
